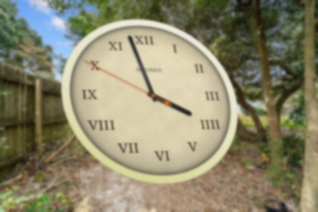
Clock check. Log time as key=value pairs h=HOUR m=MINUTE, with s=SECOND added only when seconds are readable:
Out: h=3 m=57 s=50
